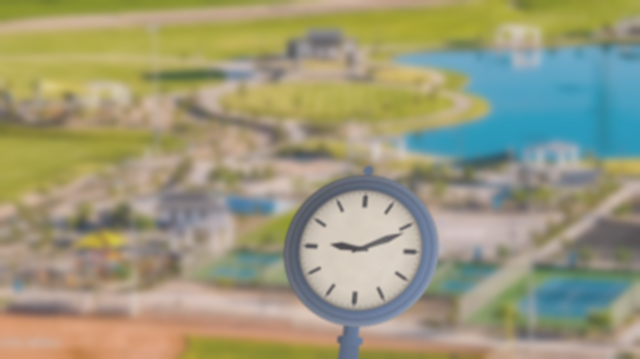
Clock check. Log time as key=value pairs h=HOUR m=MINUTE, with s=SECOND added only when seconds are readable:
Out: h=9 m=11
